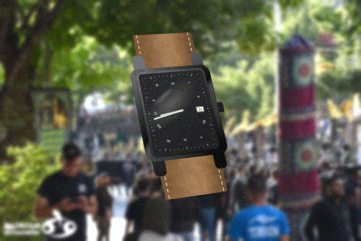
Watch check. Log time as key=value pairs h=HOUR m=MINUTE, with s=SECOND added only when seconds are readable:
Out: h=8 m=43
